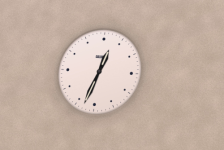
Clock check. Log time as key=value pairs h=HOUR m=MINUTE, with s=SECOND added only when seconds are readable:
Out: h=12 m=33
